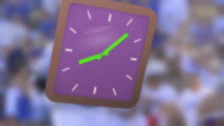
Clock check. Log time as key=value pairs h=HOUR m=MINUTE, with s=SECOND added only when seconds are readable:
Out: h=8 m=7
